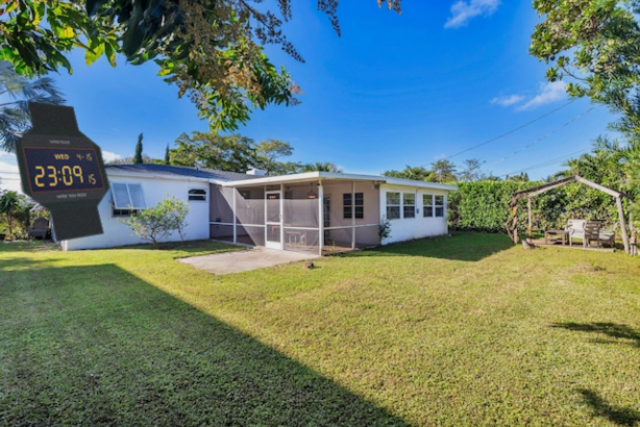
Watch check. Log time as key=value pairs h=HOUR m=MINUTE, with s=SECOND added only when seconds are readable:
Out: h=23 m=9
